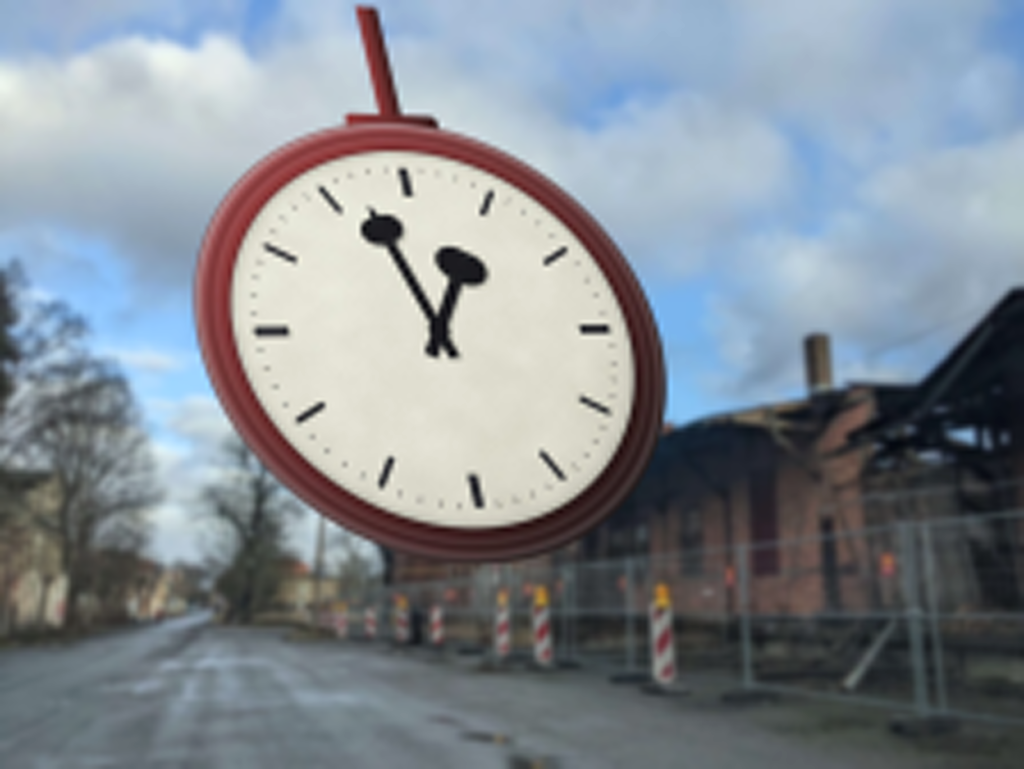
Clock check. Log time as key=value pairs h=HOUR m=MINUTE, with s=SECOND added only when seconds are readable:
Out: h=12 m=57
